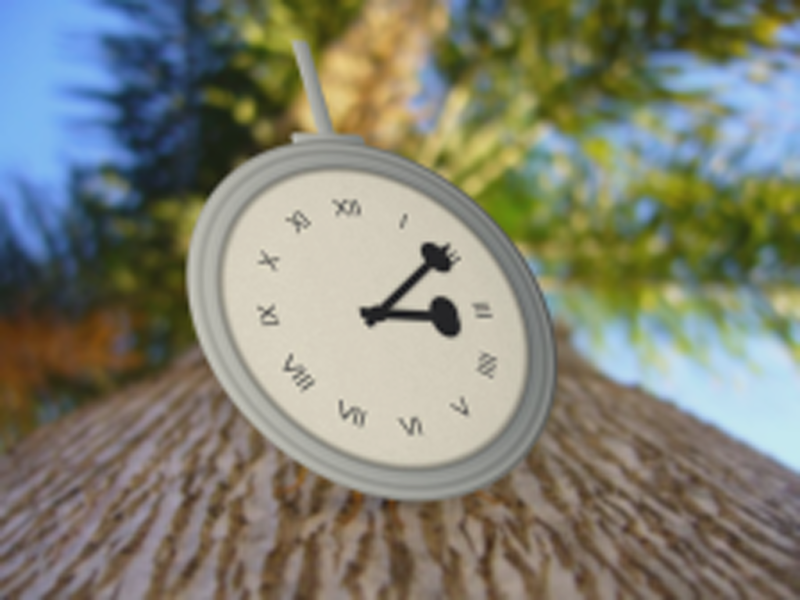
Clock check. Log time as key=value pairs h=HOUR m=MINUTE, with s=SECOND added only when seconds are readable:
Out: h=3 m=9
